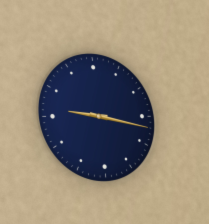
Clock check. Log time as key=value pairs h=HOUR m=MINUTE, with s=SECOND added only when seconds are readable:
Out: h=9 m=17
